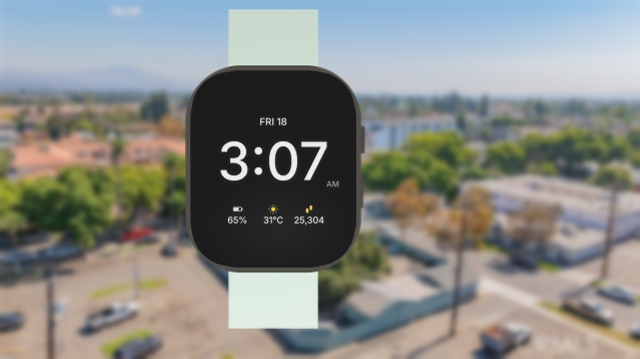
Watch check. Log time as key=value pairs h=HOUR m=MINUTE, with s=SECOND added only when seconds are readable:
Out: h=3 m=7
